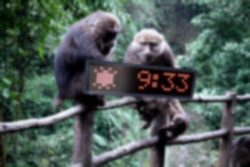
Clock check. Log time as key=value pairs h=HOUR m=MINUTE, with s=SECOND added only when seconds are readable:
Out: h=9 m=33
